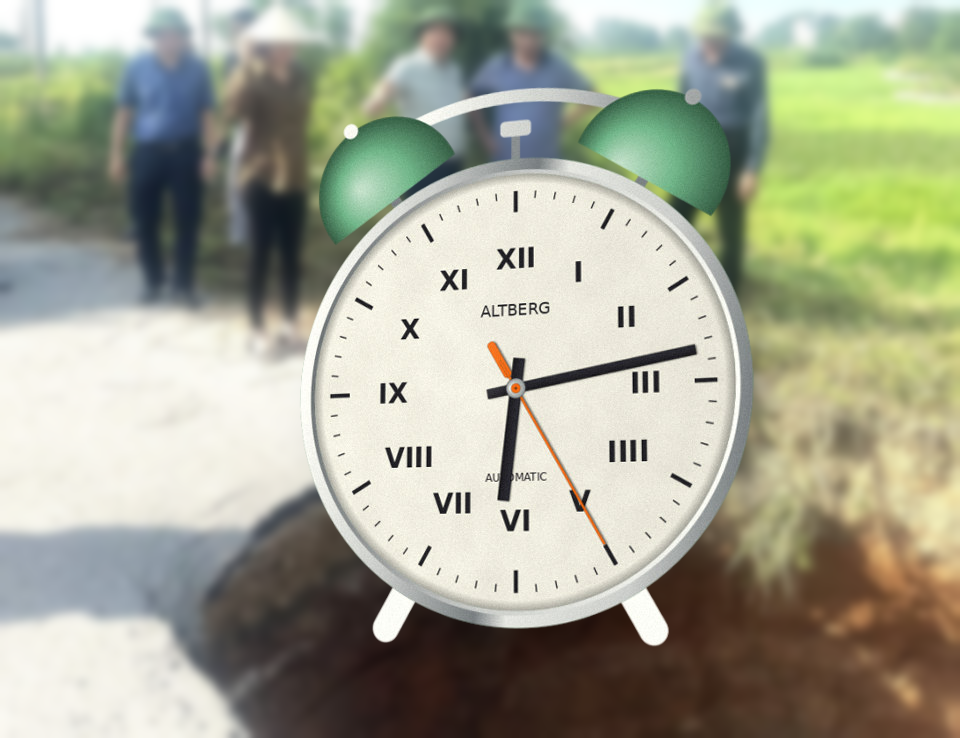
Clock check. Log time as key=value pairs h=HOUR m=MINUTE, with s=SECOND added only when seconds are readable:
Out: h=6 m=13 s=25
